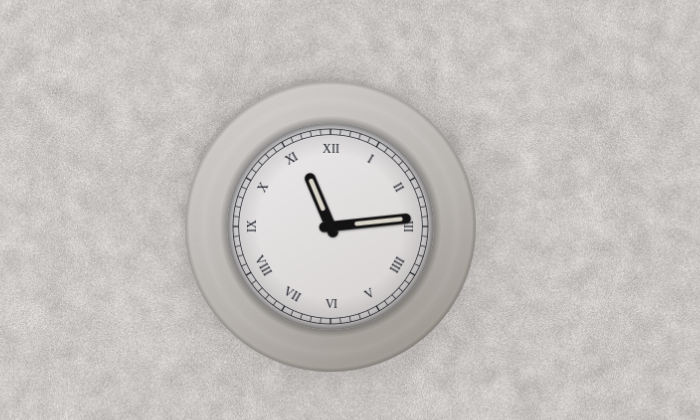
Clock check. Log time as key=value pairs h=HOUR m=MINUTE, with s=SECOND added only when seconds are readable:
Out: h=11 m=14
